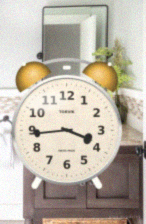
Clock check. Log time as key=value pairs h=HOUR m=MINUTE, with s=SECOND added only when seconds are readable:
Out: h=3 m=44
